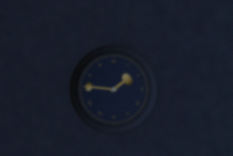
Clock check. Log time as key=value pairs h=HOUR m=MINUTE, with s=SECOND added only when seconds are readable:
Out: h=1 m=46
